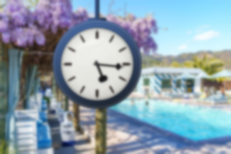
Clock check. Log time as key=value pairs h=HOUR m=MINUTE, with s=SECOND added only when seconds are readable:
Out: h=5 m=16
